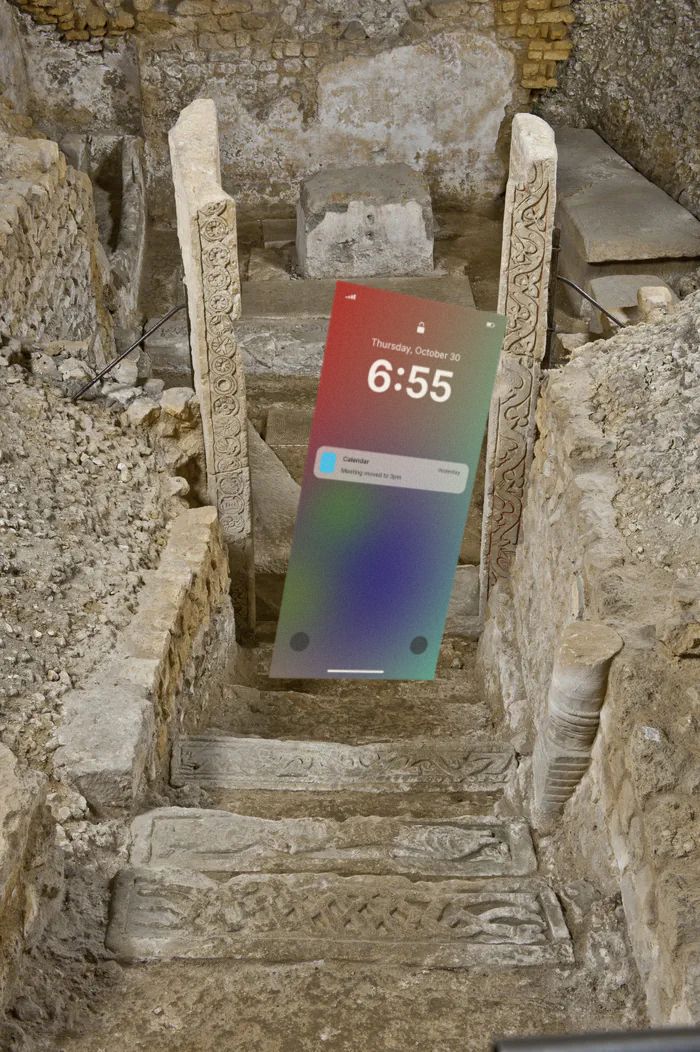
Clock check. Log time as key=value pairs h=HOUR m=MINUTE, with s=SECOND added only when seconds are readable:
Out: h=6 m=55
